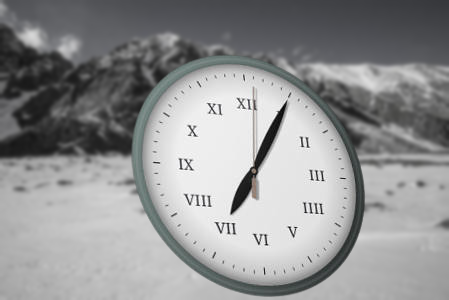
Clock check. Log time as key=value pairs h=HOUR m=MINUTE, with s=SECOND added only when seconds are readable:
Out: h=7 m=5 s=1
